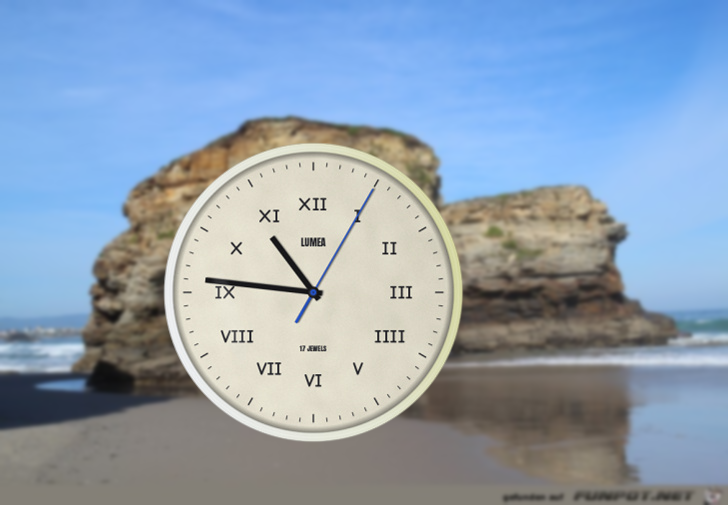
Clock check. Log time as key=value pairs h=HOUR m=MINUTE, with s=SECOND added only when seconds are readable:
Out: h=10 m=46 s=5
